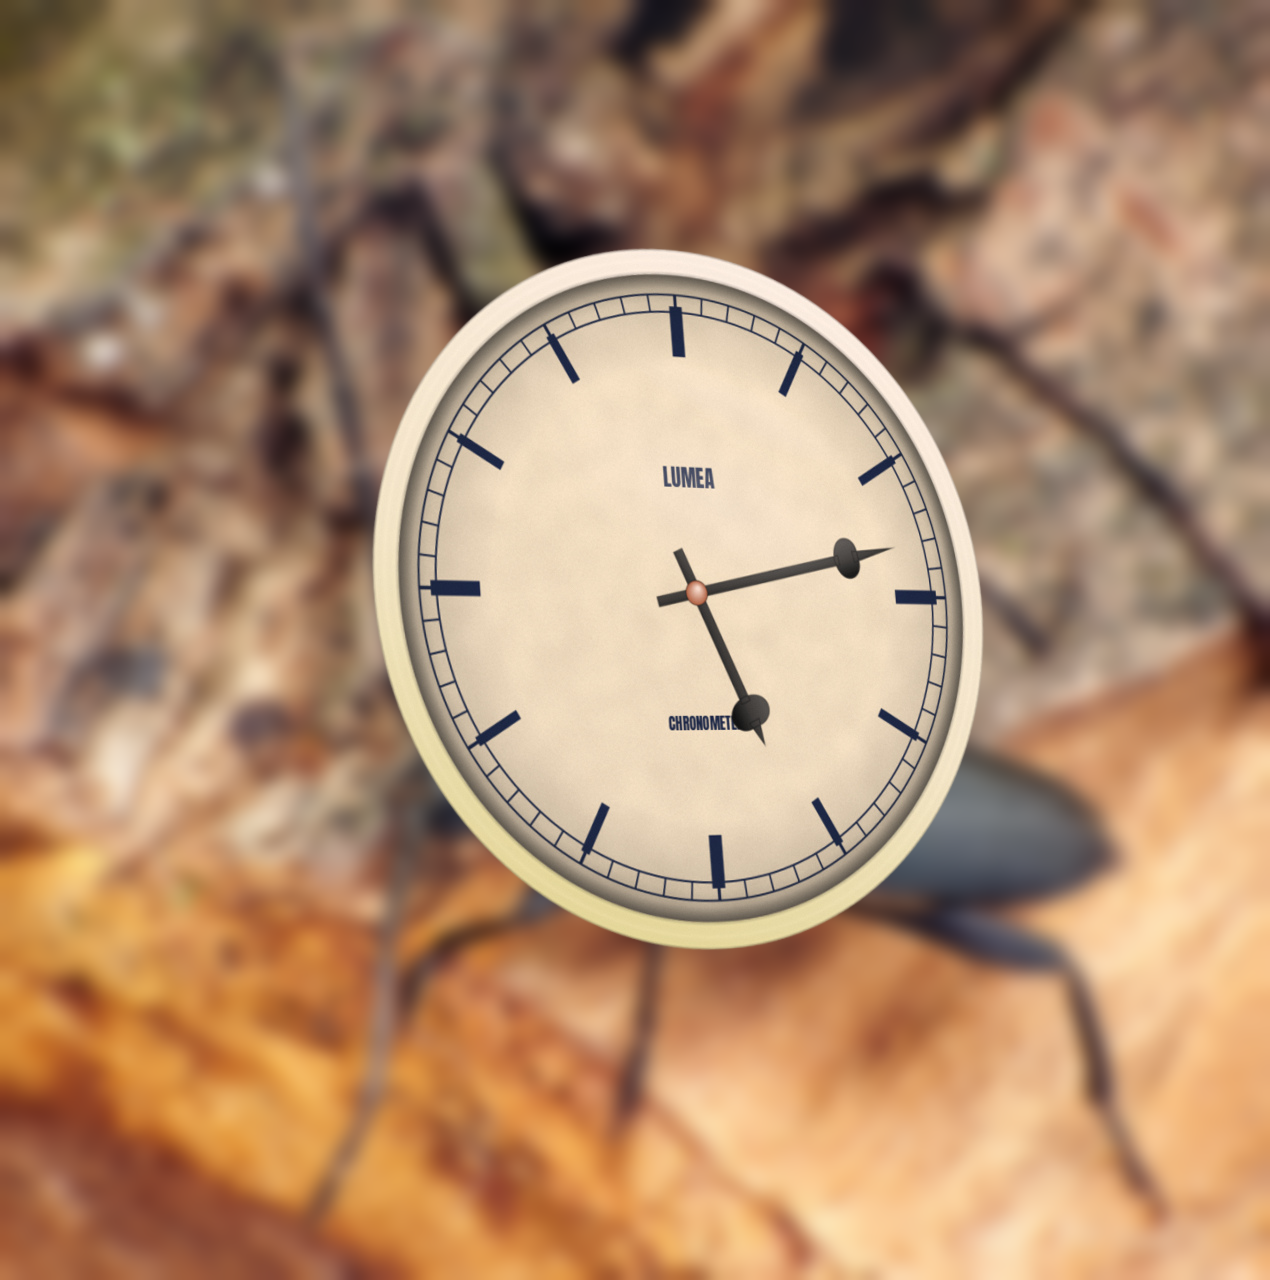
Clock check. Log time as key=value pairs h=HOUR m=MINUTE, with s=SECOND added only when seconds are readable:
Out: h=5 m=13
